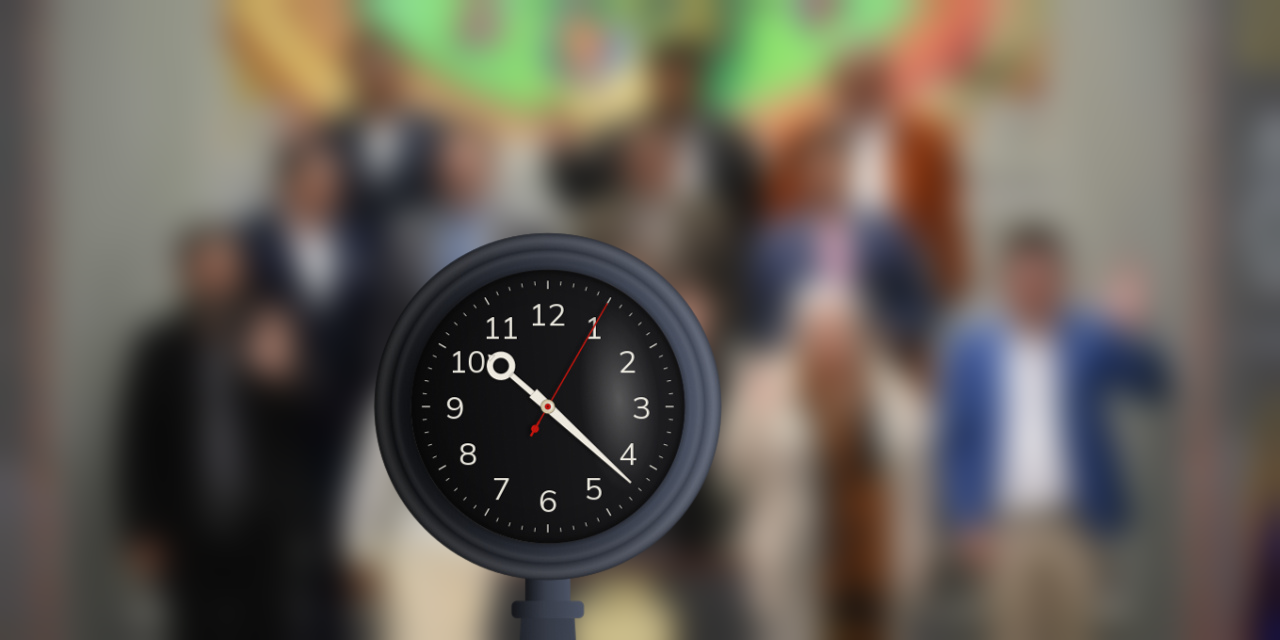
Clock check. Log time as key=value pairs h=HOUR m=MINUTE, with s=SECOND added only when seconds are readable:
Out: h=10 m=22 s=5
